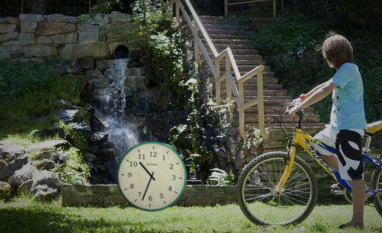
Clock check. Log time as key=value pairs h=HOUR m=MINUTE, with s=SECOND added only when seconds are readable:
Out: h=10 m=33
